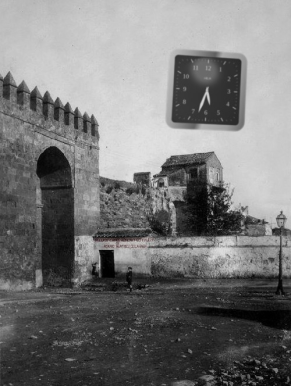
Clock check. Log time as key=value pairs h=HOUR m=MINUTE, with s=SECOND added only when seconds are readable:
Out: h=5 m=33
